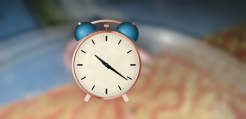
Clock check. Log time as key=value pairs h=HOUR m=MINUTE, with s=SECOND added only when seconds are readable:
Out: h=10 m=21
